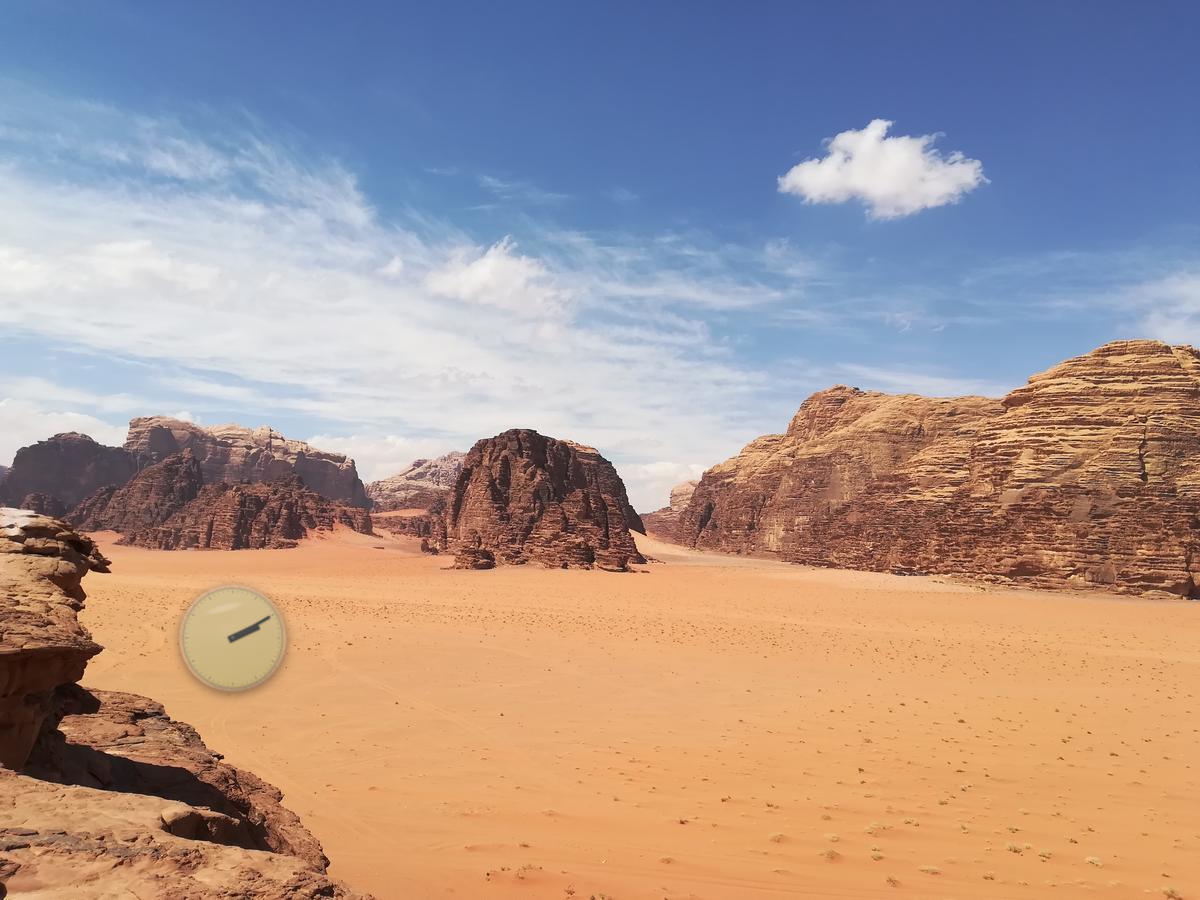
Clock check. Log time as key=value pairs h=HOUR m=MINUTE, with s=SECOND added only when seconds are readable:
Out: h=2 m=10
